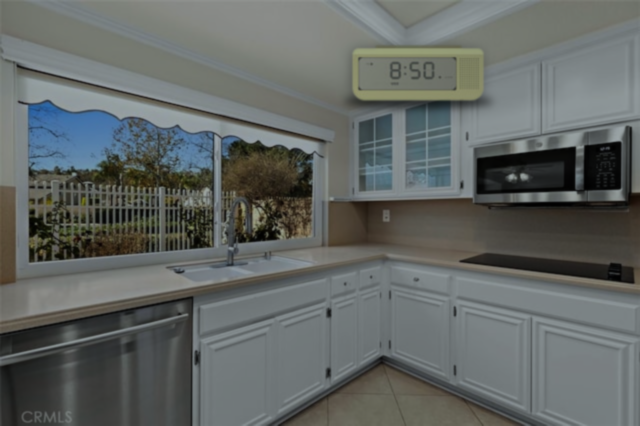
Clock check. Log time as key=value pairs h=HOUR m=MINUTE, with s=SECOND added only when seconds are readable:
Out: h=8 m=50
